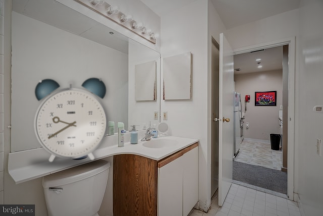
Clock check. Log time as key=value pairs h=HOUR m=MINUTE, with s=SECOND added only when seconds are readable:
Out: h=9 m=40
